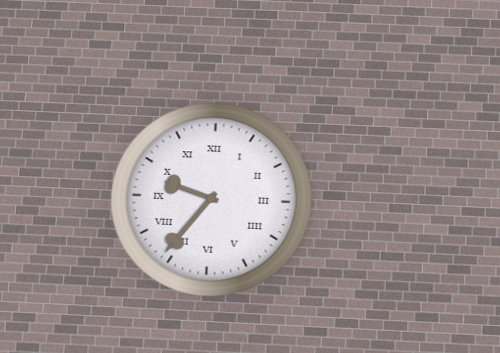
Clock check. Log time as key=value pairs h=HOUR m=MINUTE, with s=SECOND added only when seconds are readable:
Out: h=9 m=36
